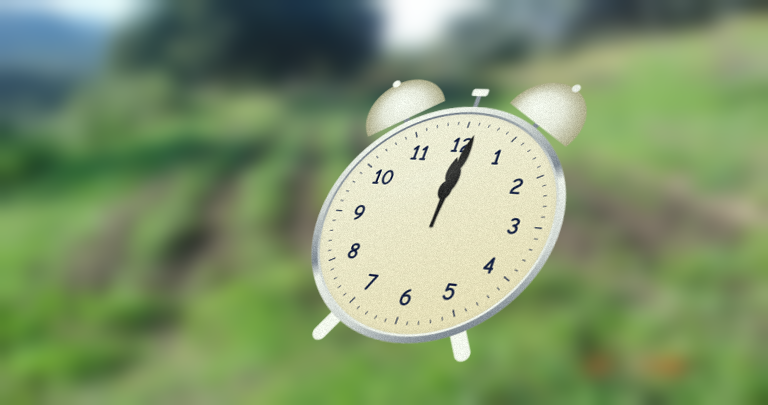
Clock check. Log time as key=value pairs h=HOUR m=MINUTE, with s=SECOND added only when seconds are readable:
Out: h=12 m=1
